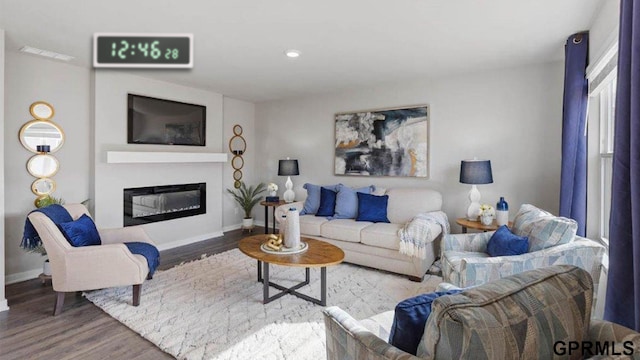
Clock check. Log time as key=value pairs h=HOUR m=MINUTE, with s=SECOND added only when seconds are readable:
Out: h=12 m=46
